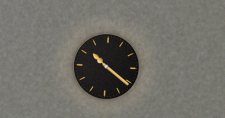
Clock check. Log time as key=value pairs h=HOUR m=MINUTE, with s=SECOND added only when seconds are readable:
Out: h=10 m=21
